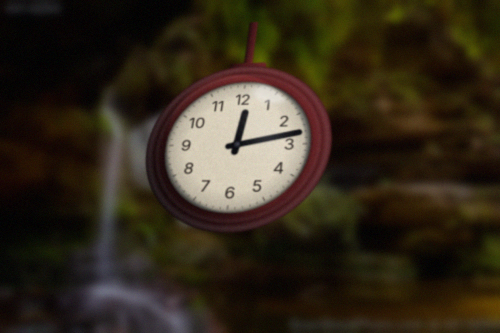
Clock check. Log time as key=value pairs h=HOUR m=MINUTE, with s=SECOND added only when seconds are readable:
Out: h=12 m=13
